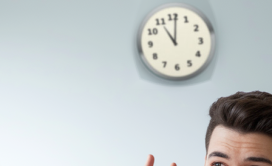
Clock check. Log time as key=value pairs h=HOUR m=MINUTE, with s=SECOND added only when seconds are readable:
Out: h=11 m=1
